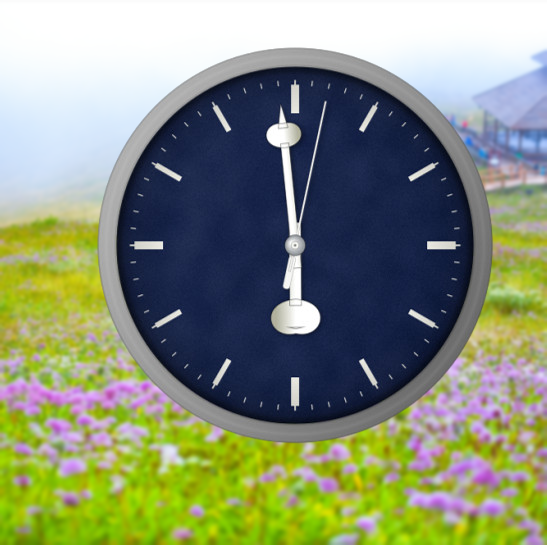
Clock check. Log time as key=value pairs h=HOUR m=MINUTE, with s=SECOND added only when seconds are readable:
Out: h=5 m=59 s=2
